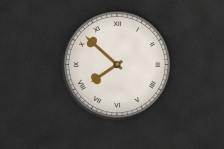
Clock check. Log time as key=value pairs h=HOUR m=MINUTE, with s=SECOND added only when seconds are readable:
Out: h=7 m=52
